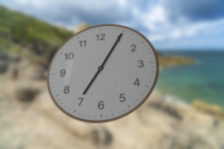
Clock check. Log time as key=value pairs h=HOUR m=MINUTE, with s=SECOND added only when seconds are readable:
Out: h=7 m=5
